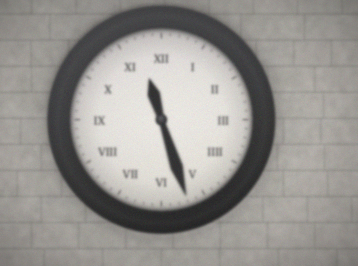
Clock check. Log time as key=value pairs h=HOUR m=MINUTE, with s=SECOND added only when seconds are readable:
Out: h=11 m=27
